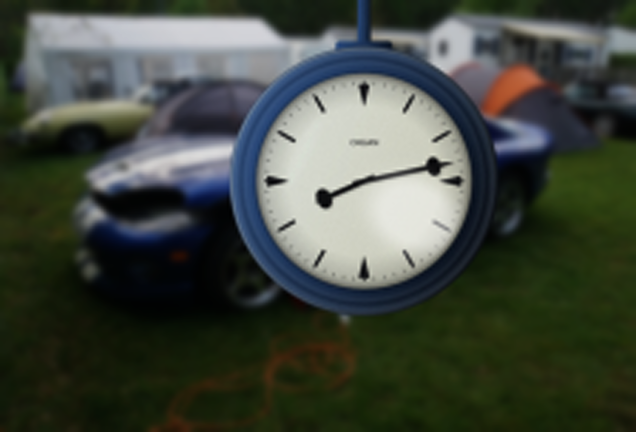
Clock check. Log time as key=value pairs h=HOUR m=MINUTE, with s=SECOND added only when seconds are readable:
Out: h=8 m=13
